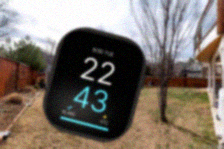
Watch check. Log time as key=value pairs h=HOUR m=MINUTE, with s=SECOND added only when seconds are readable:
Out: h=22 m=43
